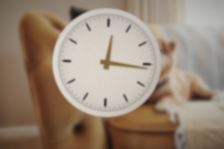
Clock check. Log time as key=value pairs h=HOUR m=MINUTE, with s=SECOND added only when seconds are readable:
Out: h=12 m=16
